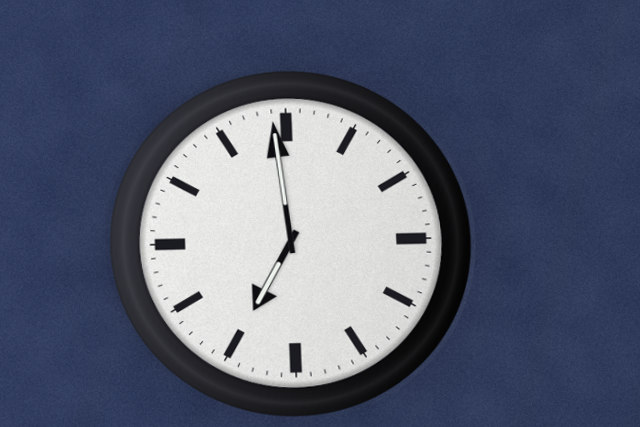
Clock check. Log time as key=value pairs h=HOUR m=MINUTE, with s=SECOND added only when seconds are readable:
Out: h=6 m=59
